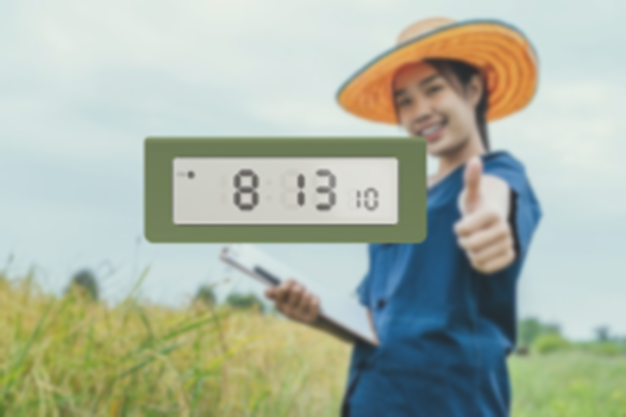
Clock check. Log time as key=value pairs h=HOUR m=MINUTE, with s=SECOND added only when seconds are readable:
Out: h=8 m=13 s=10
